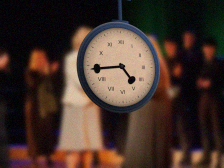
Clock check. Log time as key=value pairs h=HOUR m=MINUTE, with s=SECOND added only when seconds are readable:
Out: h=4 m=44
